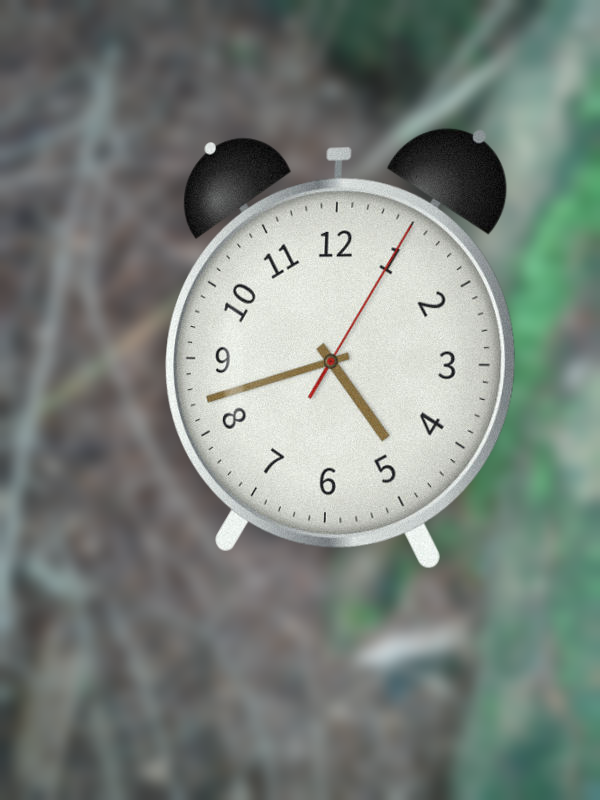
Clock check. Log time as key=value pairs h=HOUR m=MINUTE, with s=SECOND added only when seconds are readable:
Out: h=4 m=42 s=5
